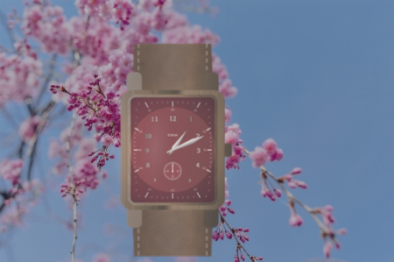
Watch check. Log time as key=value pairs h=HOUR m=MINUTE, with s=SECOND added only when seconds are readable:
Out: h=1 m=11
